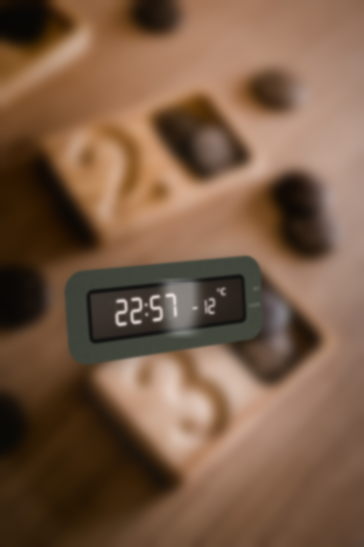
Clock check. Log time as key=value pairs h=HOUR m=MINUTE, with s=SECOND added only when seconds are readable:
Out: h=22 m=57
